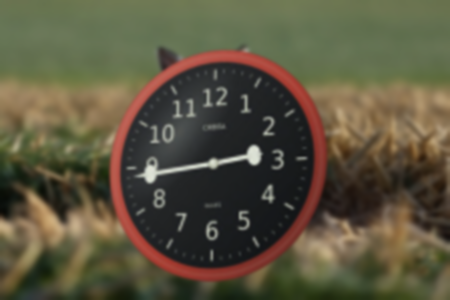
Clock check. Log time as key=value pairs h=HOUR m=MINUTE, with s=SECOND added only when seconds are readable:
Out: h=2 m=44
